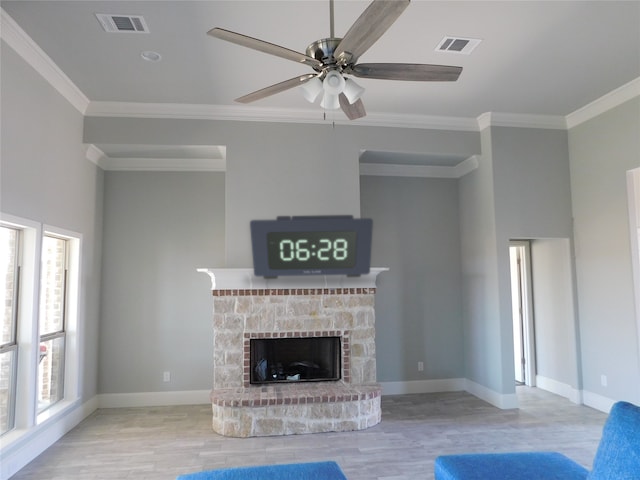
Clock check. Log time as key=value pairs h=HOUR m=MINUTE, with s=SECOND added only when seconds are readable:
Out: h=6 m=28
